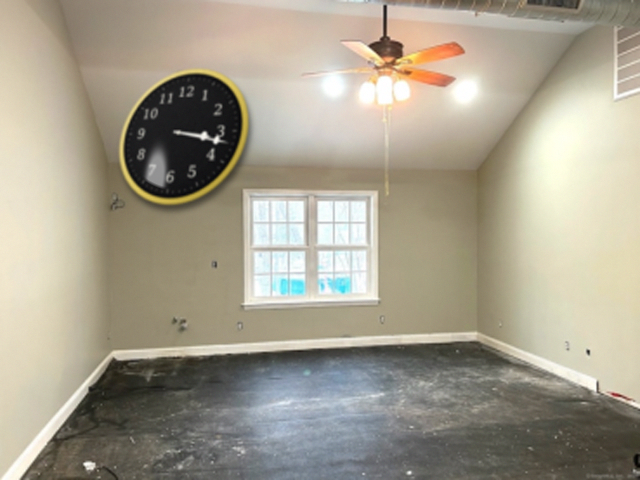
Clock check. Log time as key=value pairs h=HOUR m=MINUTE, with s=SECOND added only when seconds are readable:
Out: h=3 m=17
